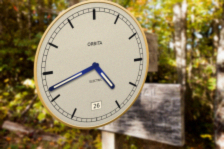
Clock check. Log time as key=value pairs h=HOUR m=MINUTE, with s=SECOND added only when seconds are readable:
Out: h=4 m=42
